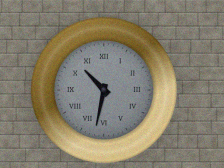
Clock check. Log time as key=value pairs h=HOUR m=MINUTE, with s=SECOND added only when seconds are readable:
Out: h=10 m=32
